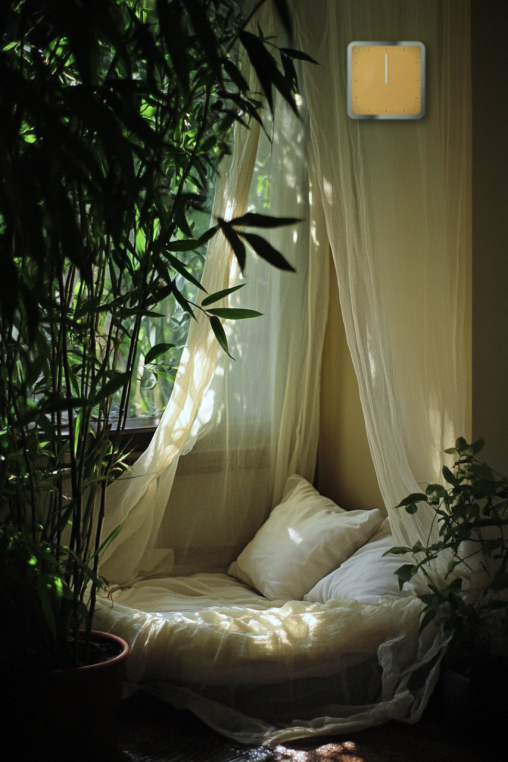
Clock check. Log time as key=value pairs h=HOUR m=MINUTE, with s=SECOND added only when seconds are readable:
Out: h=12 m=0
